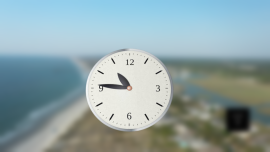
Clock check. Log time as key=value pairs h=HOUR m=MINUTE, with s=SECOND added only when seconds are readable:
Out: h=10 m=46
